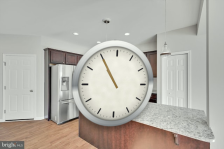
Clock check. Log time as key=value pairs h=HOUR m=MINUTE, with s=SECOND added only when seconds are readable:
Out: h=10 m=55
